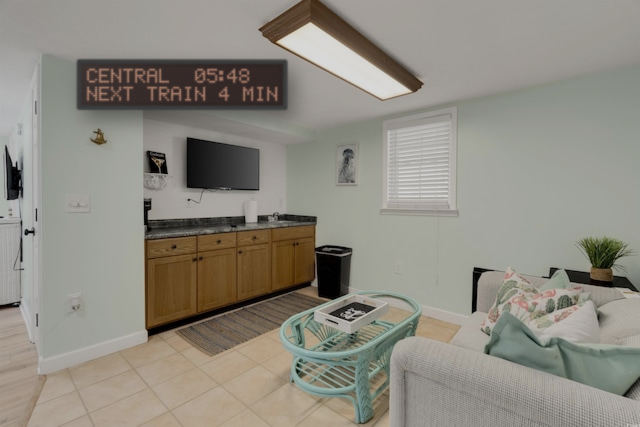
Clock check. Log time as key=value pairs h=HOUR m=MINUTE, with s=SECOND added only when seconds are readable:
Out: h=5 m=48
